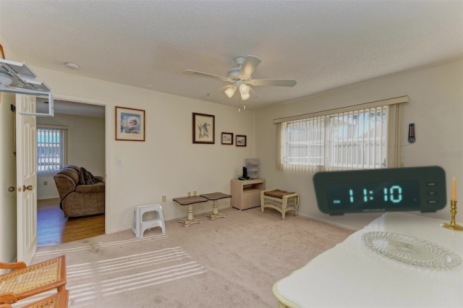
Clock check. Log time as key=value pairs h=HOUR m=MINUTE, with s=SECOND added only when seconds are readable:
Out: h=11 m=10
